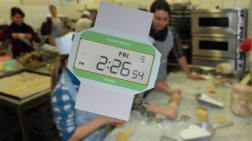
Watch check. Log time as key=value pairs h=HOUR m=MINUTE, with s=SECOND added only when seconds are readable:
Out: h=2 m=26 s=54
